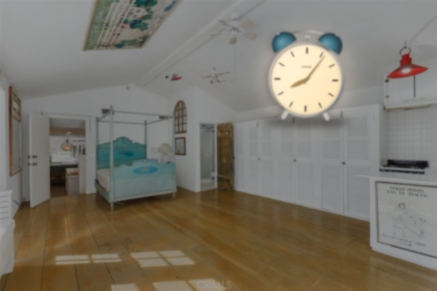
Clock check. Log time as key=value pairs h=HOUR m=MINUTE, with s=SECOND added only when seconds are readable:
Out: h=8 m=6
